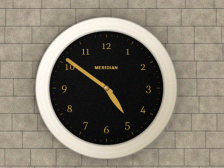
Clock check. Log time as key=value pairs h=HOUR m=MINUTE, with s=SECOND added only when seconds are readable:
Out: h=4 m=51
